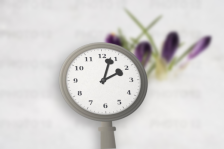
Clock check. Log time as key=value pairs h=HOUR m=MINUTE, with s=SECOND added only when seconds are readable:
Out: h=2 m=3
